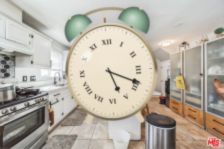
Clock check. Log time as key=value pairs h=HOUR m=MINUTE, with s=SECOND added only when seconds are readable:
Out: h=5 m=19
